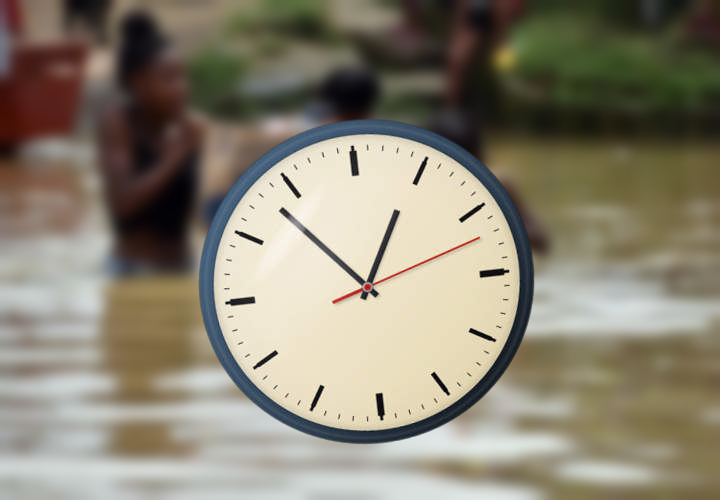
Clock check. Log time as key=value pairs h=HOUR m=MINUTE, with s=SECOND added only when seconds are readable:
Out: h=12 m=53 s=12
